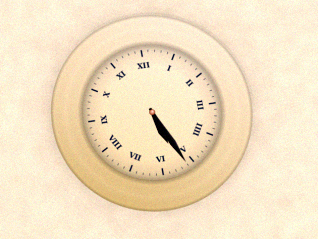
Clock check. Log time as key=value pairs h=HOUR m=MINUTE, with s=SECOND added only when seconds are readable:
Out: h=5 m=26
